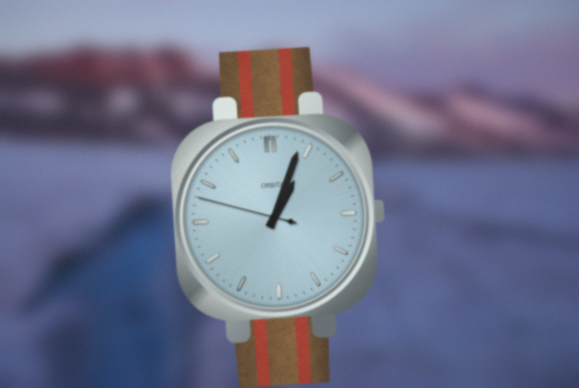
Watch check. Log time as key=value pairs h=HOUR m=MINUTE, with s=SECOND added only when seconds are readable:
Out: h=1 m=3 s=48
